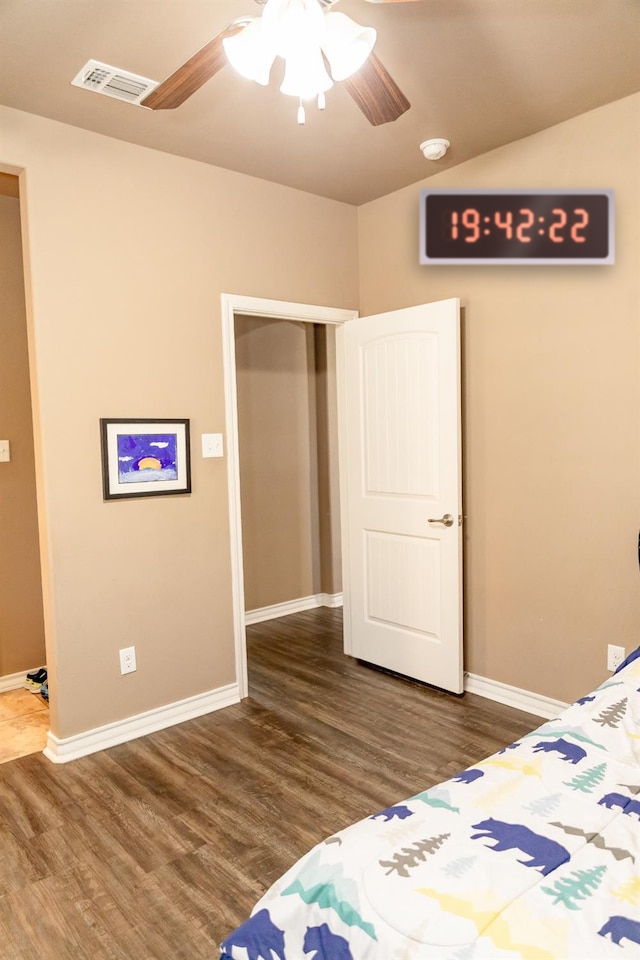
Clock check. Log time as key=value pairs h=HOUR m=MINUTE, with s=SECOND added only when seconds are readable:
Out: h=19 m=42 s=22
